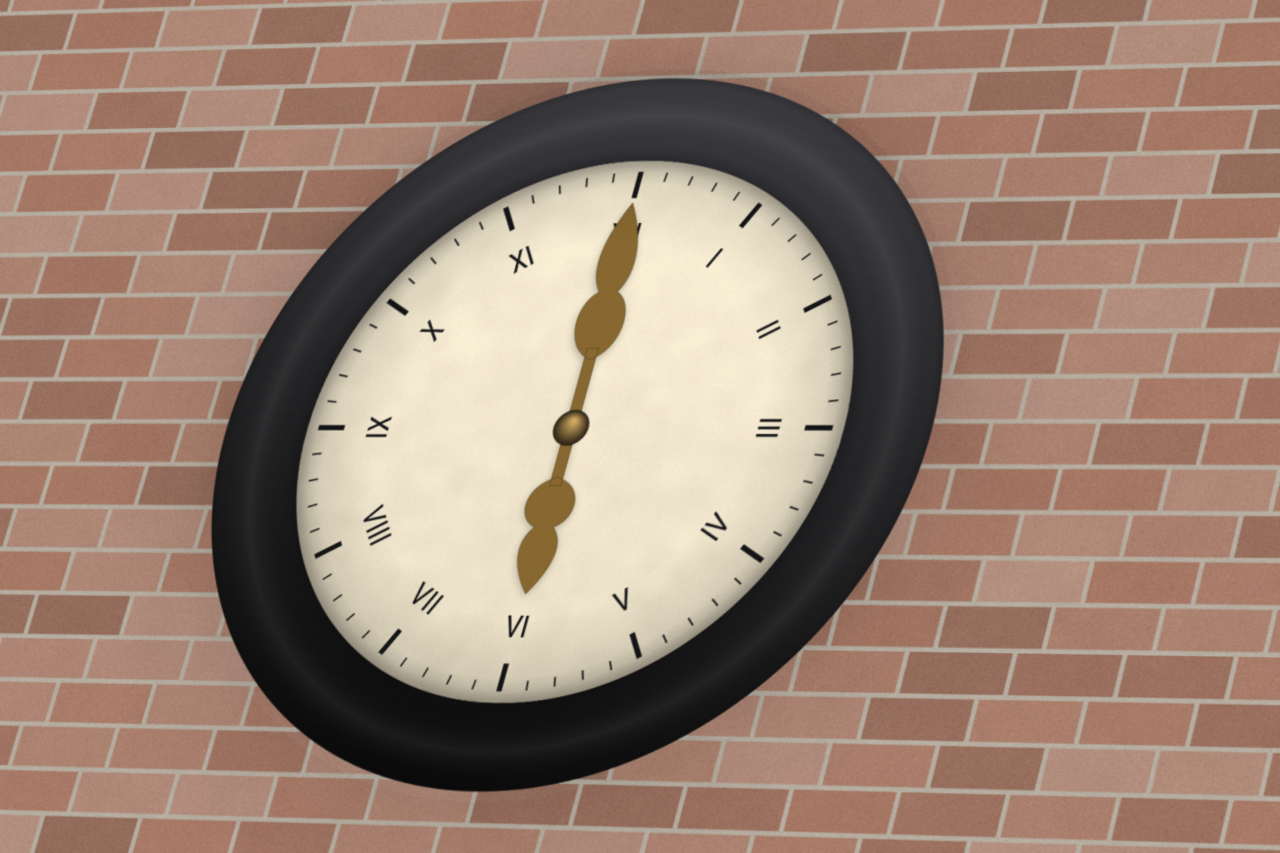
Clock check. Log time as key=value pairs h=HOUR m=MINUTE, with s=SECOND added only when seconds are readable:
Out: h=6 m=0
